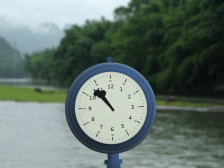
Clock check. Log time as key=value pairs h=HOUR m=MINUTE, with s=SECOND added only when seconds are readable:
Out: h=10 m=53
